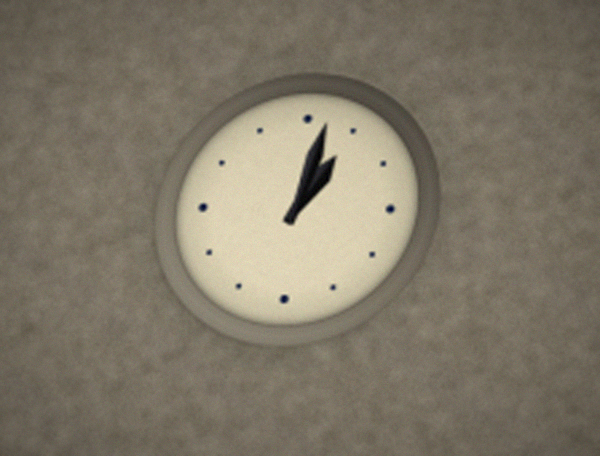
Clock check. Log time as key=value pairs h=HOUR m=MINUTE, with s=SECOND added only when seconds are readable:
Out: h=1 m=2
